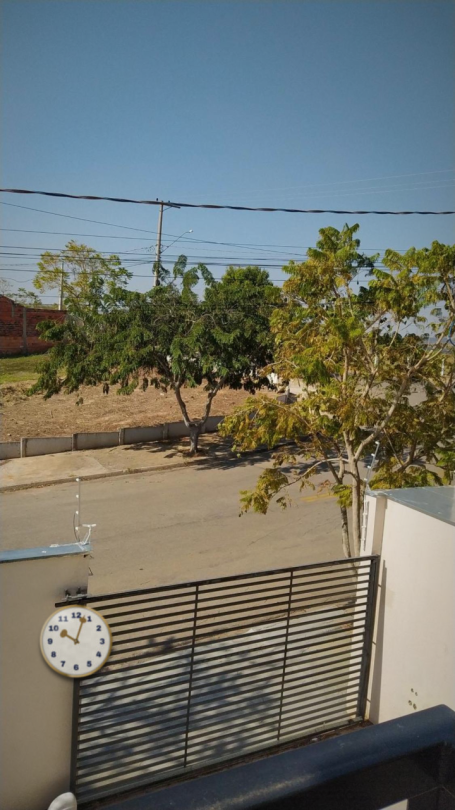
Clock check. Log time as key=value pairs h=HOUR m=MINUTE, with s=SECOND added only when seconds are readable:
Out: h=10 m=3
